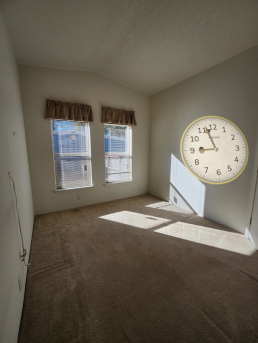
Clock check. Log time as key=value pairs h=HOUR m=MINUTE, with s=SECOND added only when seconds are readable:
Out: h=8 m=57
